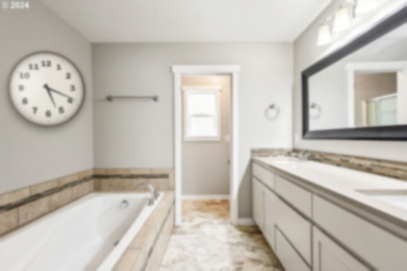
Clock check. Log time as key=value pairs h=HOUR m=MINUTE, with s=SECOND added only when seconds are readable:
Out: h=5 m=19
